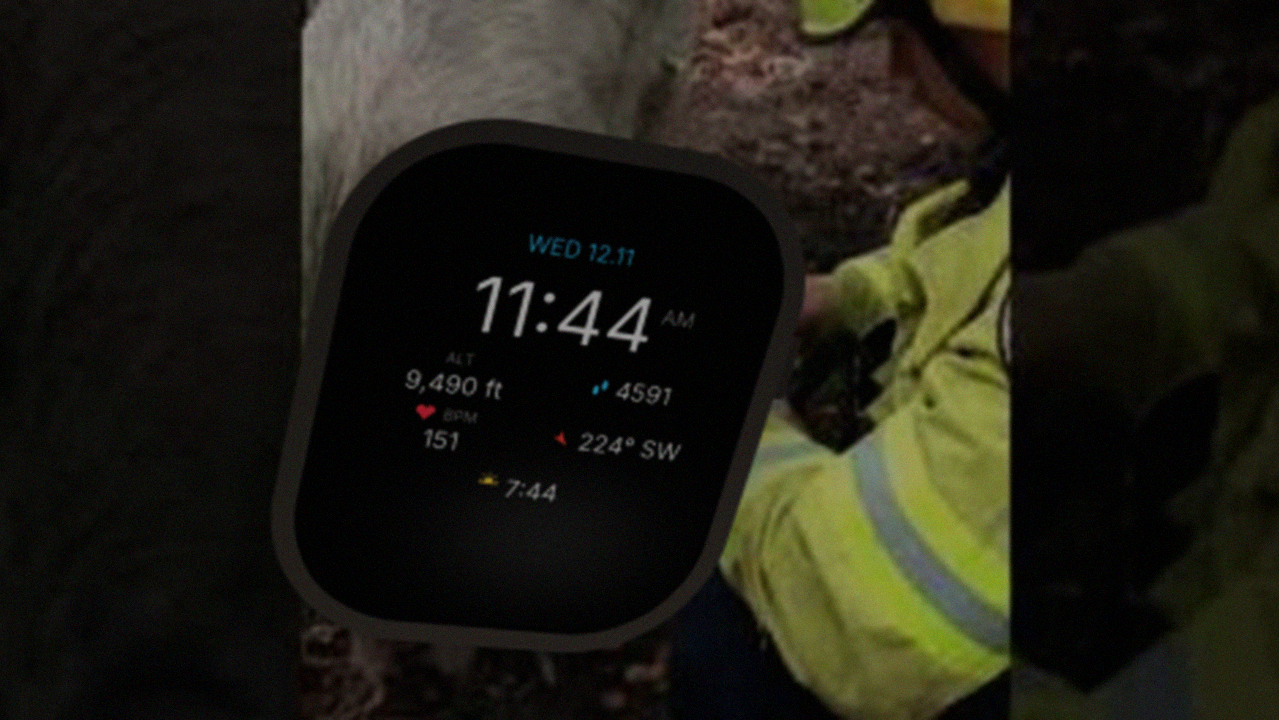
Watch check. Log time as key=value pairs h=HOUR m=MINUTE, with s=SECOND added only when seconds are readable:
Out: h=11 m=44
